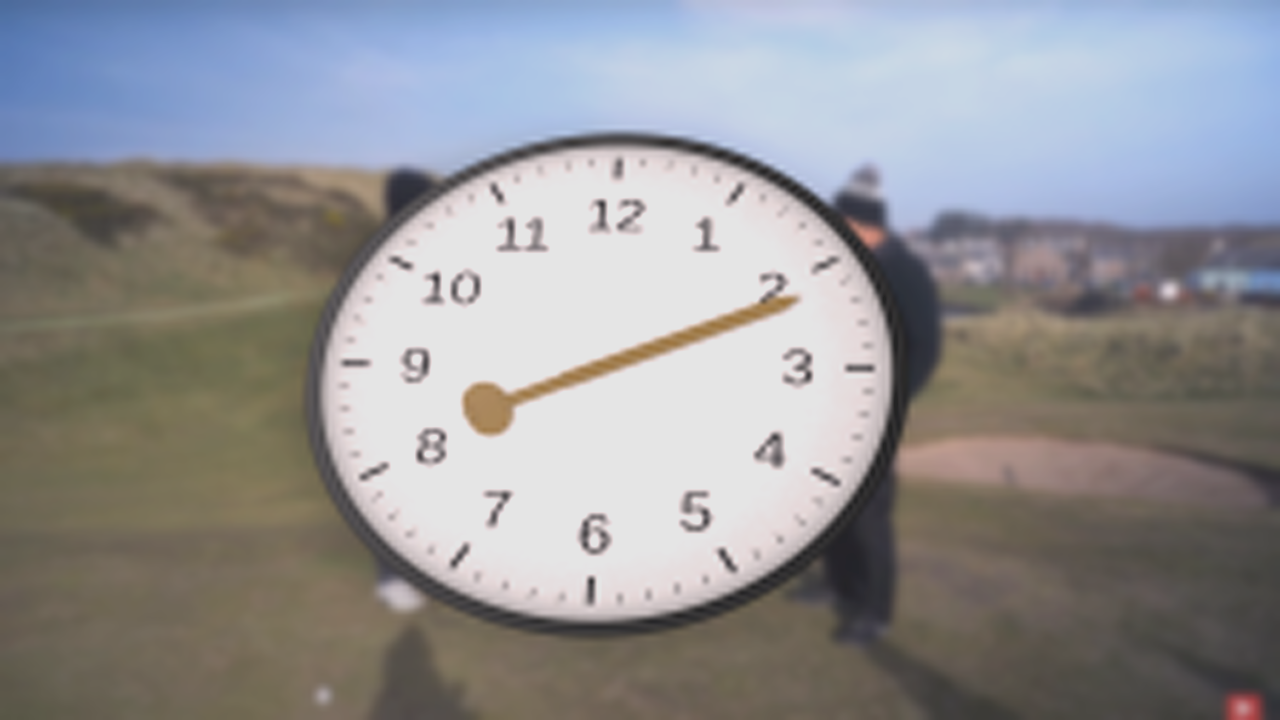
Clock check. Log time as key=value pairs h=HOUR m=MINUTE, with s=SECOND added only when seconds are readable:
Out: h=8 m=11
